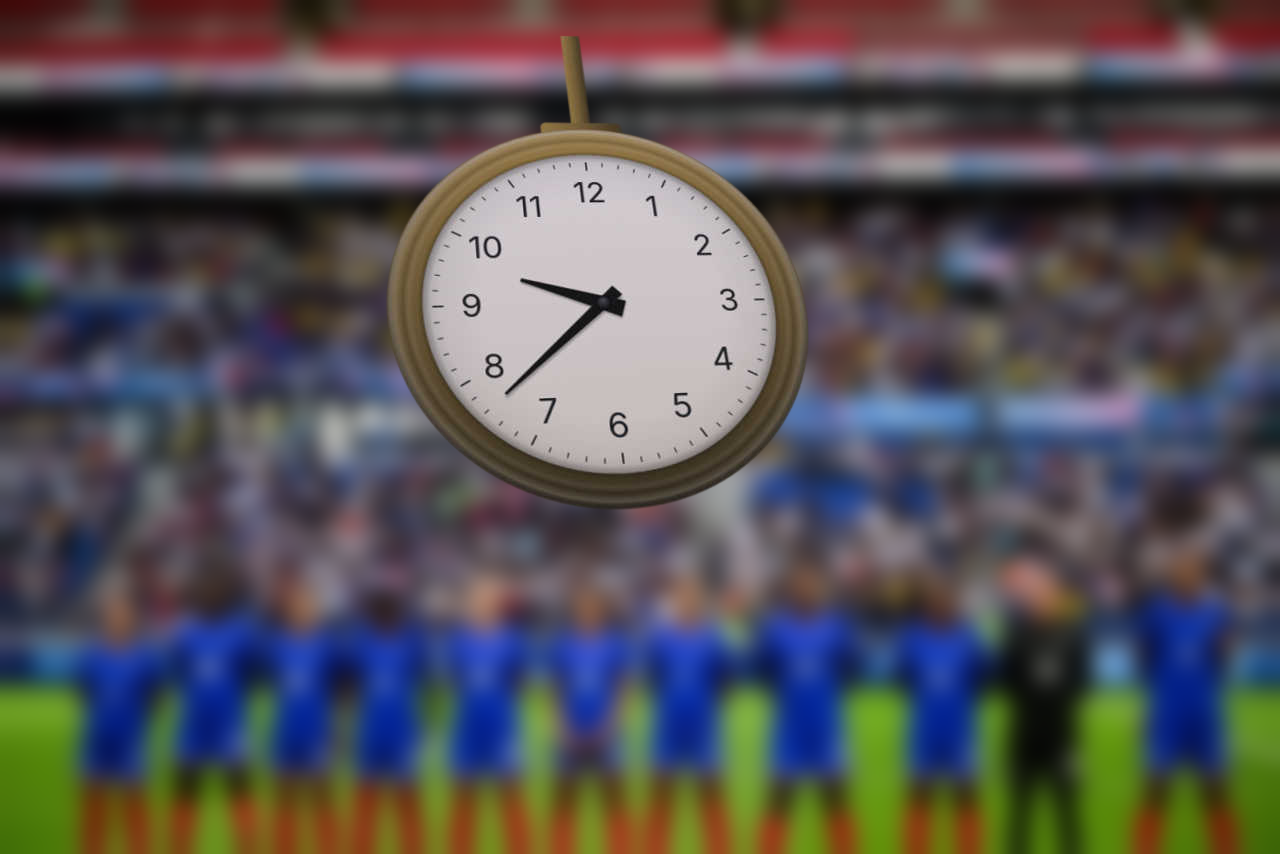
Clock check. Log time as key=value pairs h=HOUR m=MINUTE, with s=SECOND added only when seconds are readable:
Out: h=9 m=38
